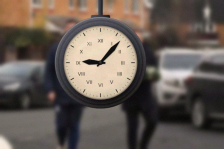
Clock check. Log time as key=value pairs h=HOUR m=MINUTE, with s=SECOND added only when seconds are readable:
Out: h=9 m=7
